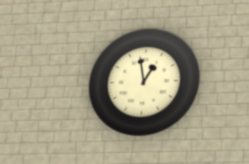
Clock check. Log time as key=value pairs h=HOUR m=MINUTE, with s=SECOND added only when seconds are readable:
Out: h=12 m=58
